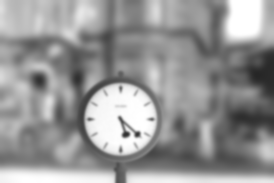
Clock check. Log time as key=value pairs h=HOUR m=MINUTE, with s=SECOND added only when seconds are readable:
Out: h=5 m=22
